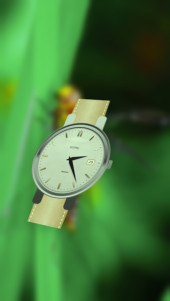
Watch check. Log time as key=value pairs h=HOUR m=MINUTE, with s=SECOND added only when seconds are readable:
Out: h=2 m=24
